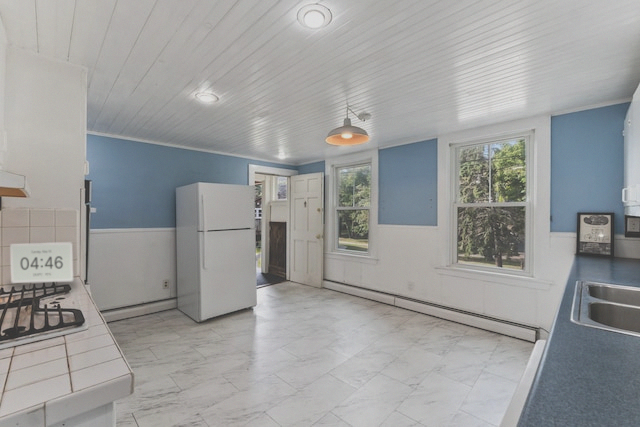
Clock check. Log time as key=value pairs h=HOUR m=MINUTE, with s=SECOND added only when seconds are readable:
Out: h=4 m=46
